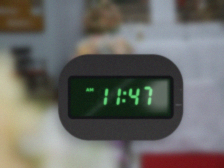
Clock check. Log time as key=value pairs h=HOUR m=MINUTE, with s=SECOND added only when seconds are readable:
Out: h=11 m=47
